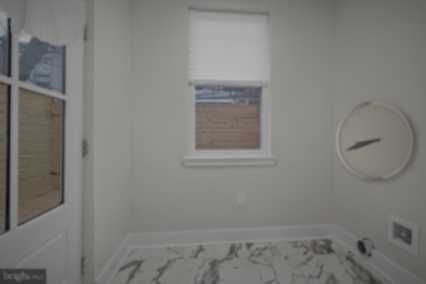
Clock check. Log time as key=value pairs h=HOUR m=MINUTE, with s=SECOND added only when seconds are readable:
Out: h=8 m=42
